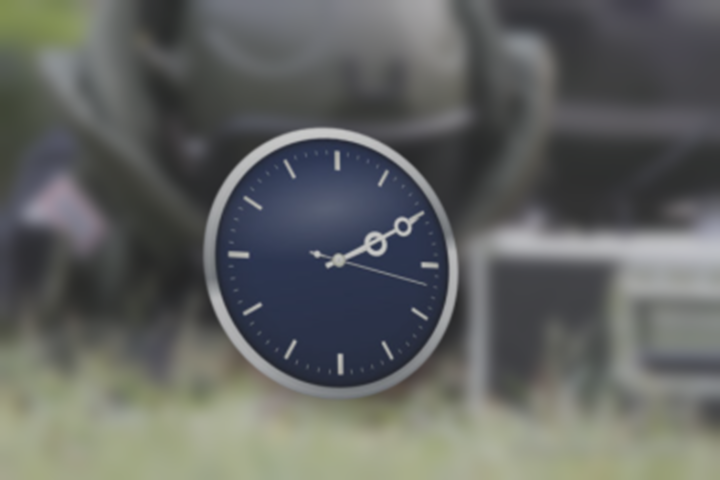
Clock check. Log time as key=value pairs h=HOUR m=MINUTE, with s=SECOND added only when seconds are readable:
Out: h=2 m=10 s=17
